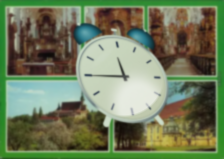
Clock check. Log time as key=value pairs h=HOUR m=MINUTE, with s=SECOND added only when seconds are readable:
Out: h=11 m=45
